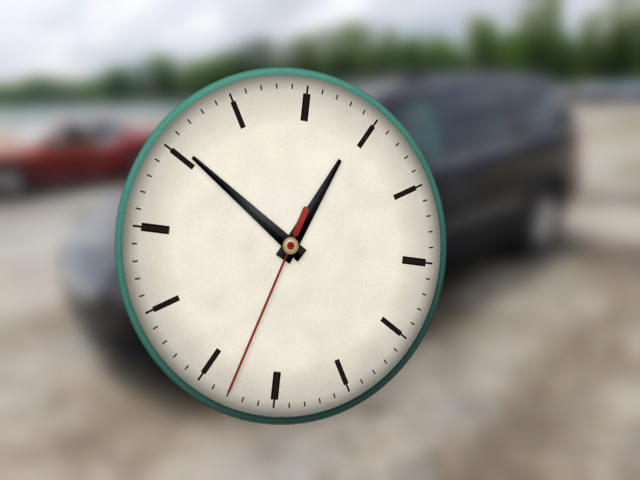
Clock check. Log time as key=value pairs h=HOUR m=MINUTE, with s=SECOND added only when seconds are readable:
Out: h=12 m=50 s=33
